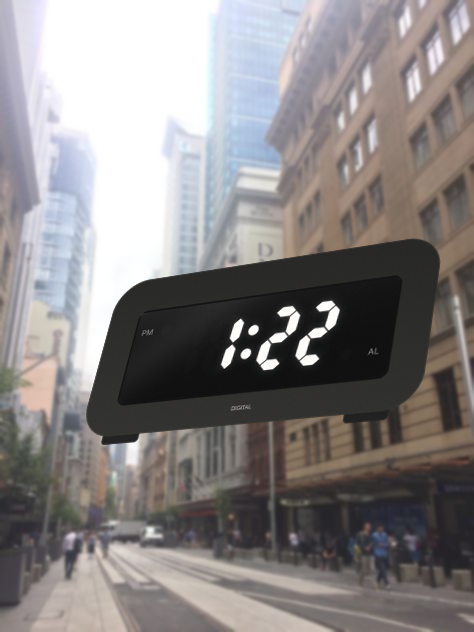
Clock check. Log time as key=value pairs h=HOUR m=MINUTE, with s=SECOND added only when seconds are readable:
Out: h=1 m=22
